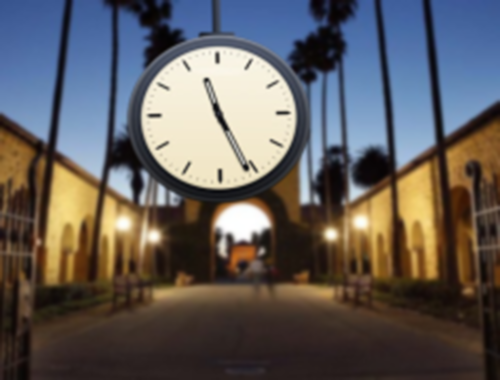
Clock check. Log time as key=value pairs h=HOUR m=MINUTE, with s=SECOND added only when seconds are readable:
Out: h=11 m=26
